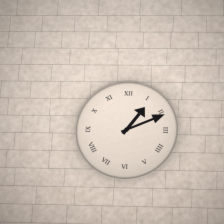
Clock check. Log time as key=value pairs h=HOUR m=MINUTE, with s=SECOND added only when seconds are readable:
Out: h=1 m=11
